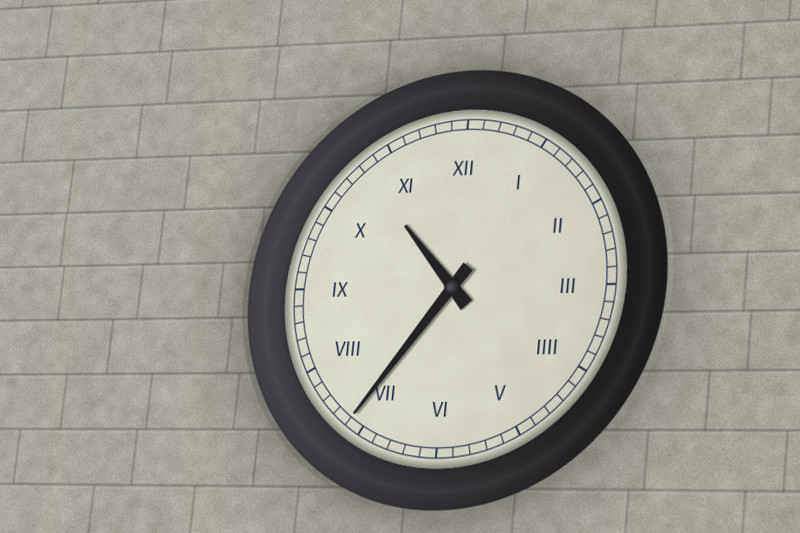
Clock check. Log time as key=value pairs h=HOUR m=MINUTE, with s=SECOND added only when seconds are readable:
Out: h=10 m=36
